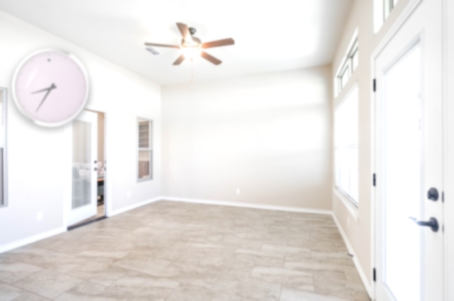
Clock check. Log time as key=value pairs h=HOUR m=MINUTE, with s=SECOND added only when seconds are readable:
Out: h=8 m=36
